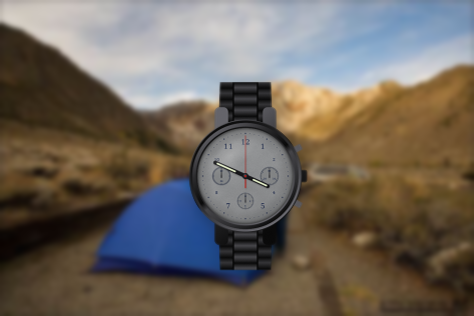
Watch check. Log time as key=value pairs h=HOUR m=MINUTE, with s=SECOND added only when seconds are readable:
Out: h=3 m=49
